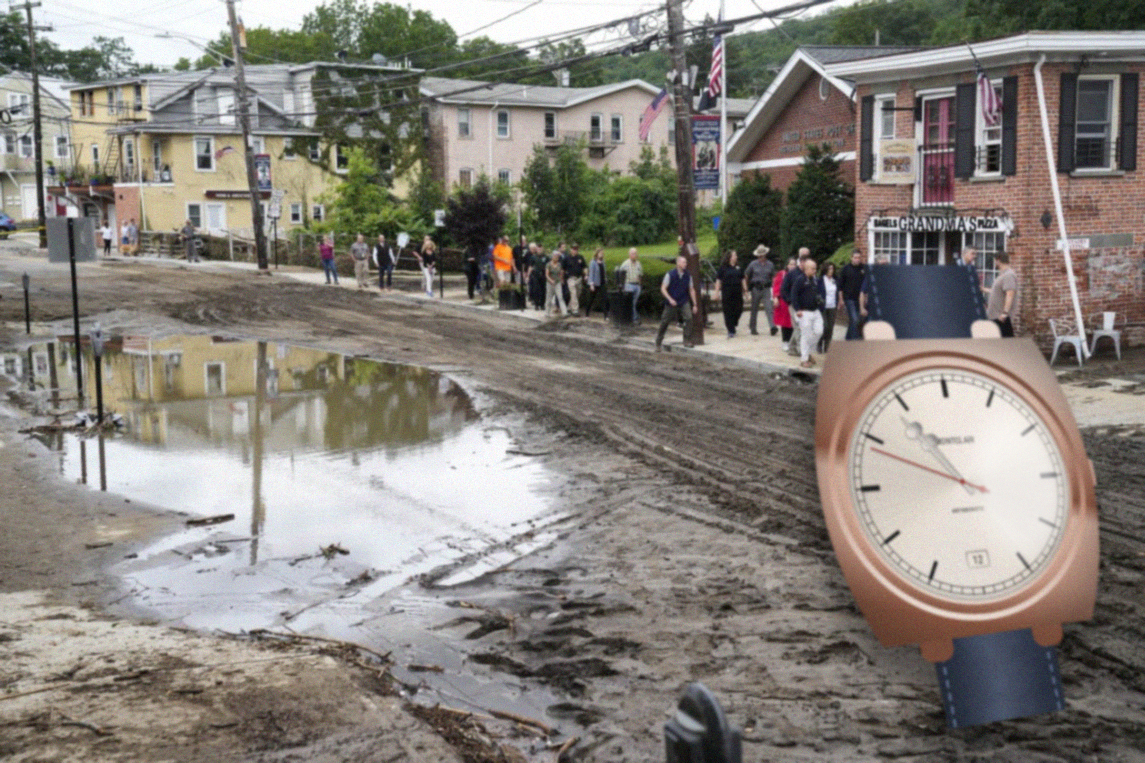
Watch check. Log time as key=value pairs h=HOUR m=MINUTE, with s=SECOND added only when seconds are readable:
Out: h=10 m=53 s=49
